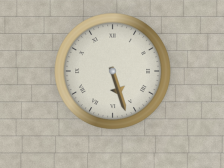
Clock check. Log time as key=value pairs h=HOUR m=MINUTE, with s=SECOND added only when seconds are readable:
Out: h=5 m=27
